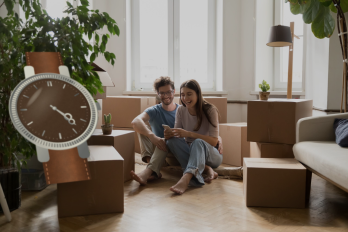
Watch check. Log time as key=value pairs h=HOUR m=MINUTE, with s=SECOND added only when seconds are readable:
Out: h=4 m=23
